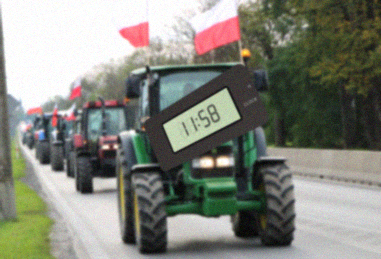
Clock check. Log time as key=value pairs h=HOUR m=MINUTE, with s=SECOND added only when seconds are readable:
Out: h=11 m=58
